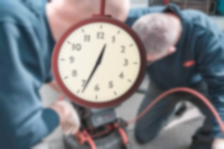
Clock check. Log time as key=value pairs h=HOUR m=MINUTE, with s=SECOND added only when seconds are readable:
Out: h=12 m=34
